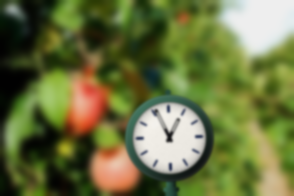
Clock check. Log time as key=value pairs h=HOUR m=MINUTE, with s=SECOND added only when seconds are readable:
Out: h=12 m=56
